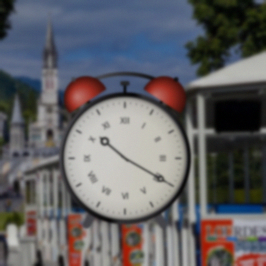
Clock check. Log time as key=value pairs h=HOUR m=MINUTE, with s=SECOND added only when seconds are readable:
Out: h=10 m=20
